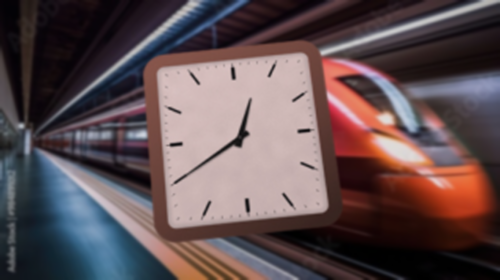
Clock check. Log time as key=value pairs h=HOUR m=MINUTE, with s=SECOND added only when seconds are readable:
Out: h=12 m=40
